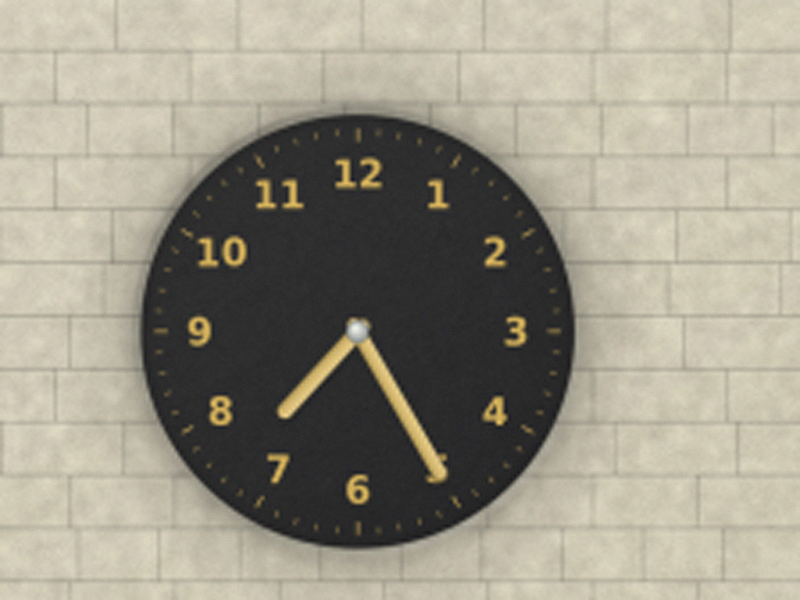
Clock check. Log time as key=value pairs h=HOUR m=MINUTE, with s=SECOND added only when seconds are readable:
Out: h=7 m=25
